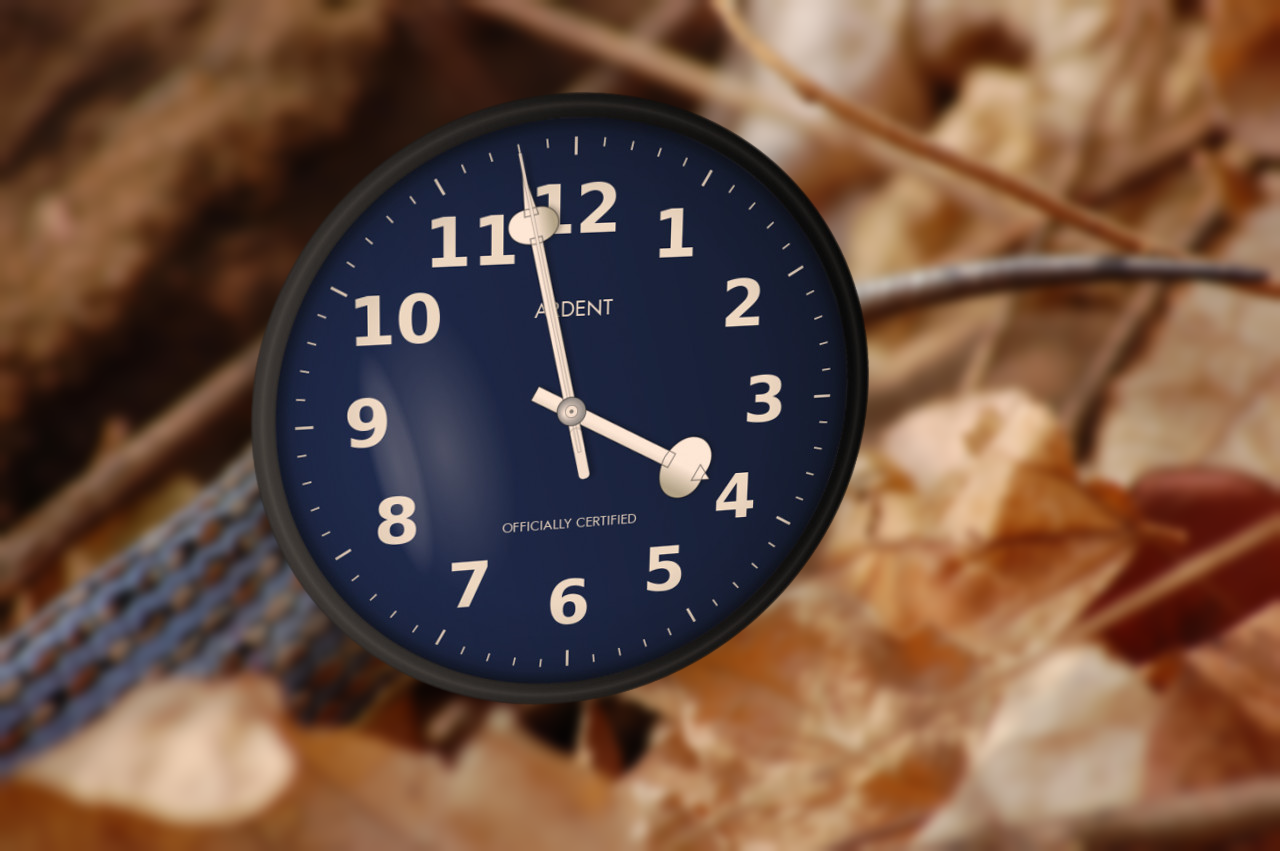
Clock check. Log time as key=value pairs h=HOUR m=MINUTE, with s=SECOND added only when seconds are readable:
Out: h=3 m=57 s=58
